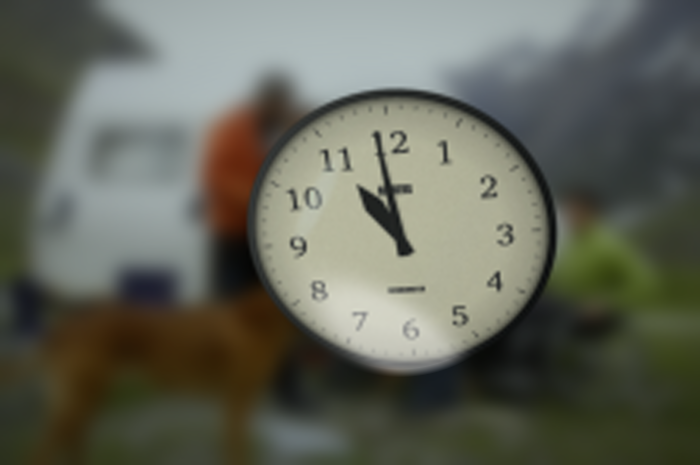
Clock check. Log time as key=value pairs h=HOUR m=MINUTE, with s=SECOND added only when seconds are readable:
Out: h=10 m=59
